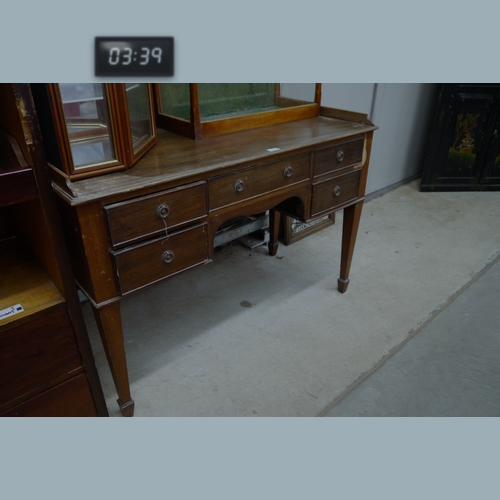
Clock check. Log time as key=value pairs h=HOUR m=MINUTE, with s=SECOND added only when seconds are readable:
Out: h=3 m=39
